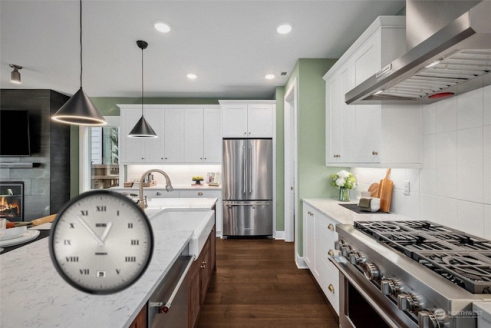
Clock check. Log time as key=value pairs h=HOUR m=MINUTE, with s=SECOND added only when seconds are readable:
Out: h=12 m=53
